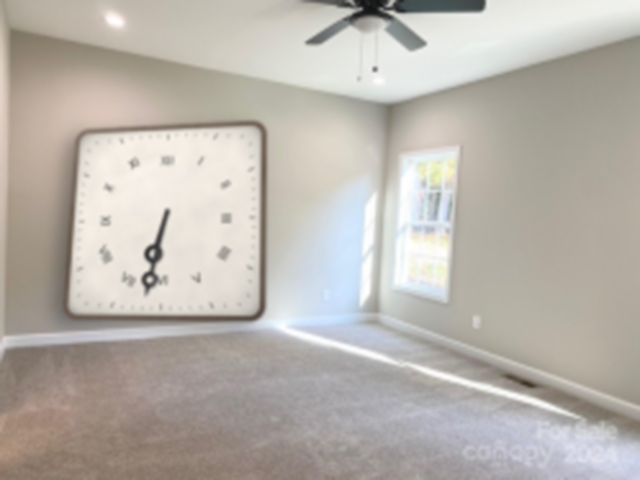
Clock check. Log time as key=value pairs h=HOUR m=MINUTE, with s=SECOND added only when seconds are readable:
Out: h=6 m=32
